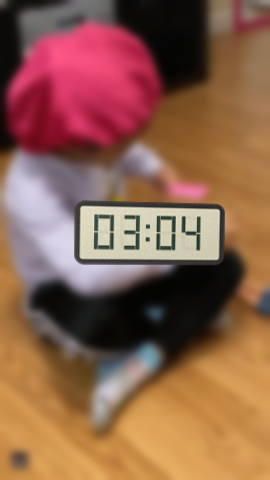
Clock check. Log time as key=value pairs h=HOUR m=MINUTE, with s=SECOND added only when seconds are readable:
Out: h=3 m=4
